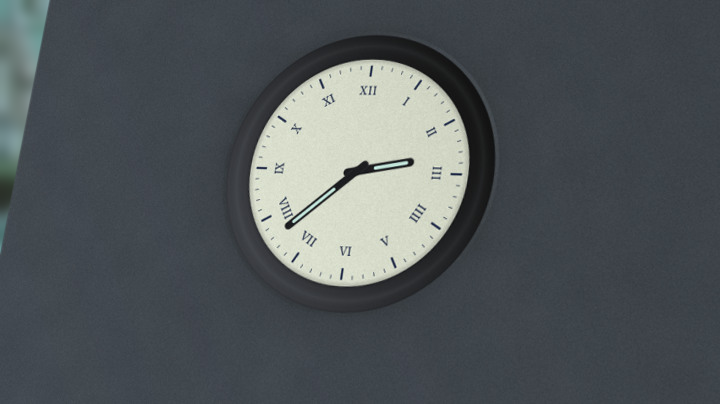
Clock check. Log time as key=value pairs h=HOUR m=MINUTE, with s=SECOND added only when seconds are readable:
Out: h=2 m=38
